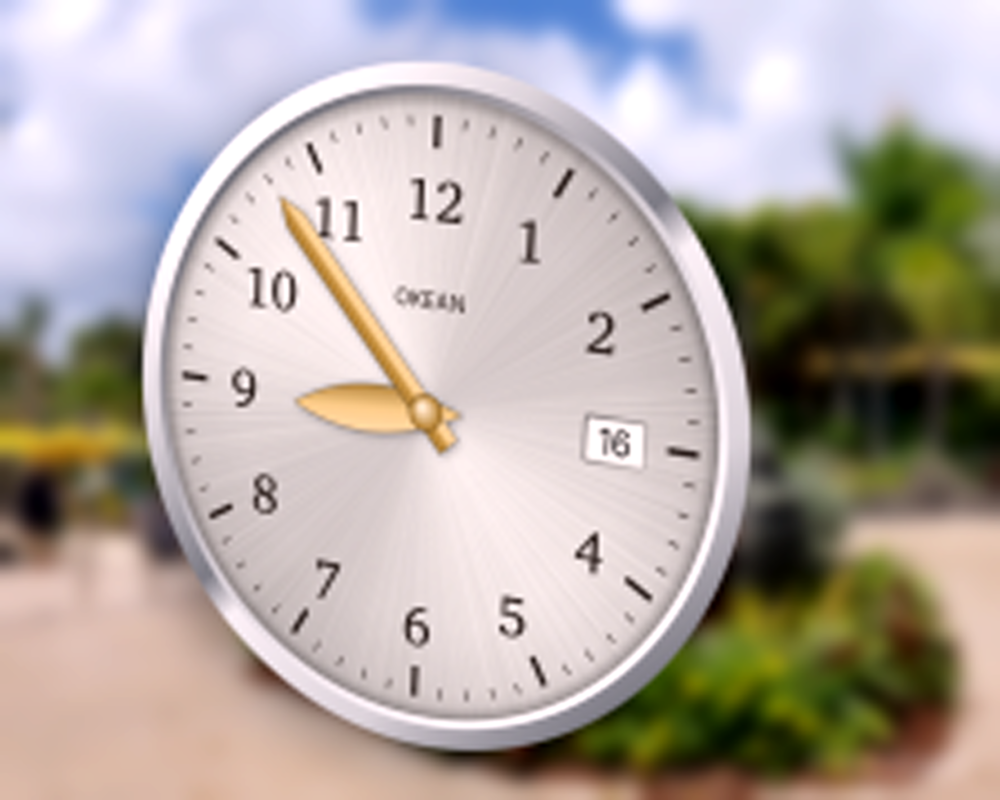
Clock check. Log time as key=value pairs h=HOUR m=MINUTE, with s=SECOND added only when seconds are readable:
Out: h=8 m=53
